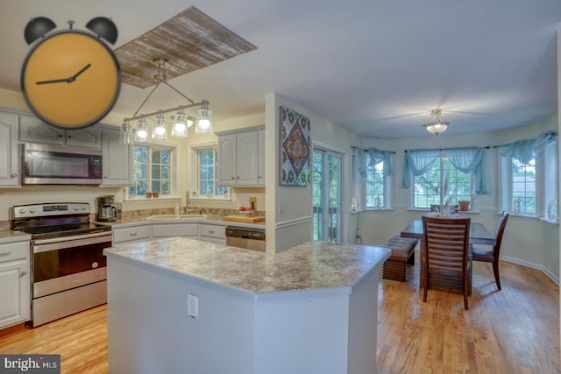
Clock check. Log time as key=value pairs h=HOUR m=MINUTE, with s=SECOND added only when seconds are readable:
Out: h=1 m=44
